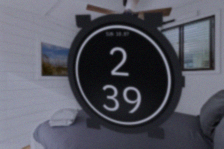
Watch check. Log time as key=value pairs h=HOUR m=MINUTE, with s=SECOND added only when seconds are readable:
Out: h=2 m=39
